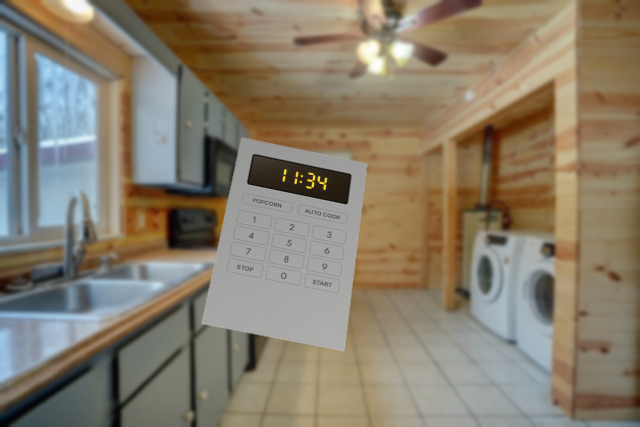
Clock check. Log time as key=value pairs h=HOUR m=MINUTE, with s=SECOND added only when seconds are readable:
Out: h=11 m=34
